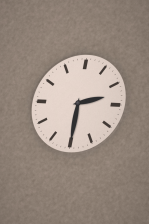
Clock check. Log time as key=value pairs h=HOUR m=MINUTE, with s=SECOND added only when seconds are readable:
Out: h=2 m=30
